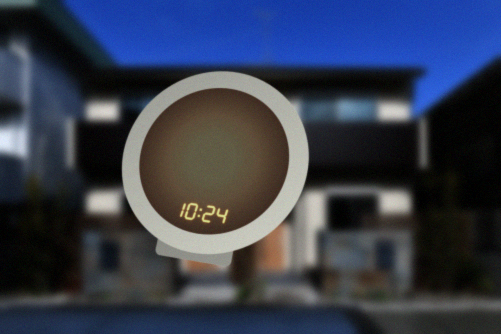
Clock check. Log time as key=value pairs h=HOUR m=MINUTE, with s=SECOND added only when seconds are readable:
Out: h=10 m=24
